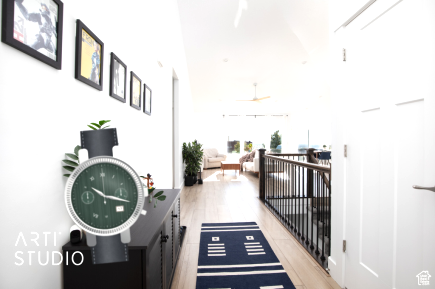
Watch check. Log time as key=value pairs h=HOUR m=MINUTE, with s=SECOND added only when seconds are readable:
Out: h=10 m=18
